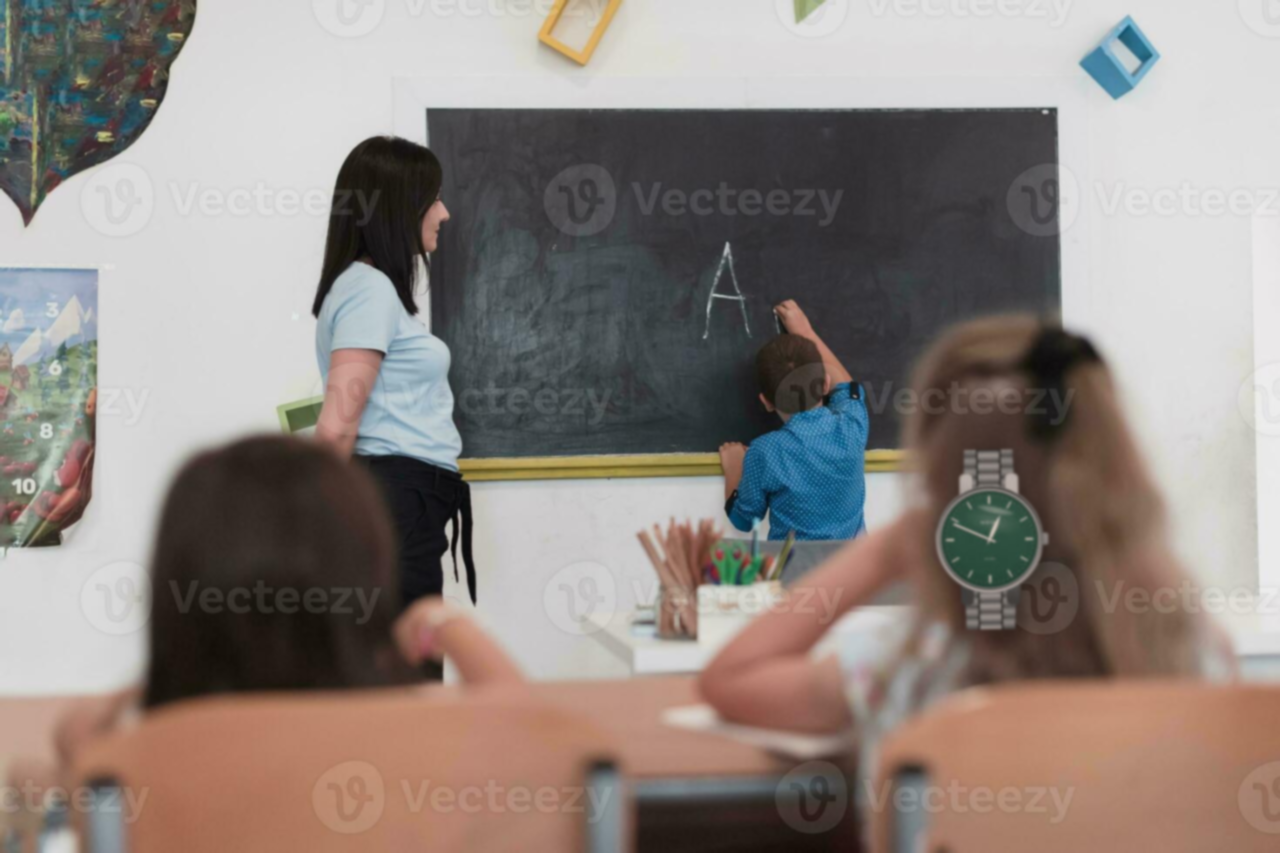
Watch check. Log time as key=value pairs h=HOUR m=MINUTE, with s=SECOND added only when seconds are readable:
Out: h=12 m=49
